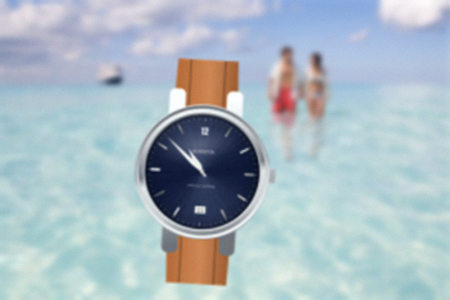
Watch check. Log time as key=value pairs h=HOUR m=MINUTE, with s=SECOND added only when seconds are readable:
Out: h=10 m=52
